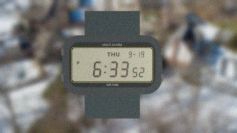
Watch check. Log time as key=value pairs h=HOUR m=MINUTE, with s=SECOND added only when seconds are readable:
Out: h=6 m=33 s=52
